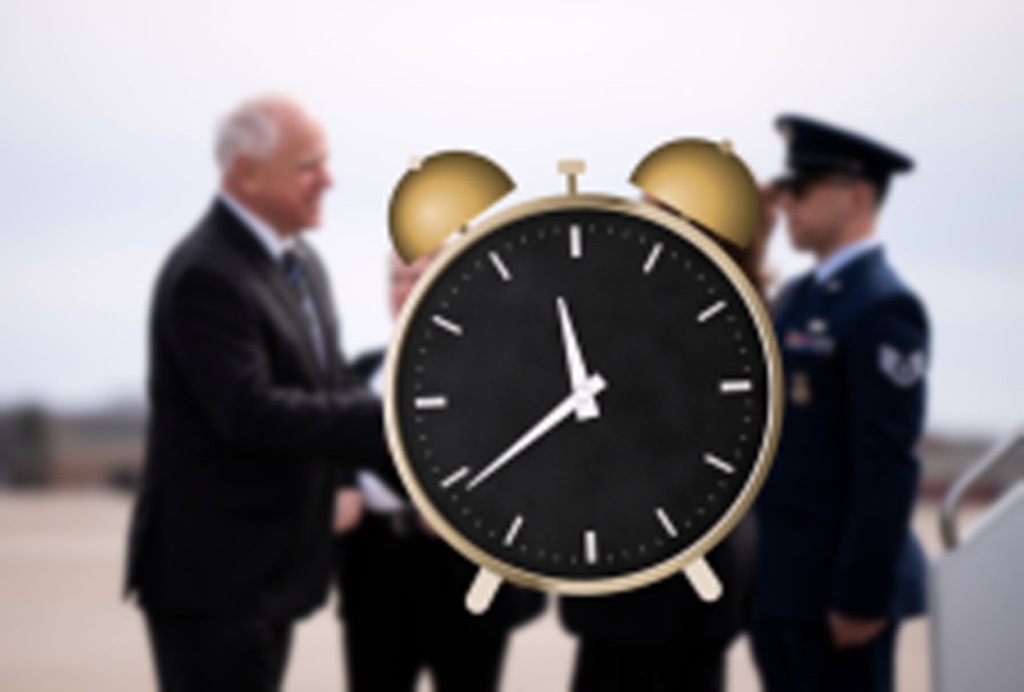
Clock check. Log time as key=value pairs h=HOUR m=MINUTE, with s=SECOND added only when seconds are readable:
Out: h=11 m=39
